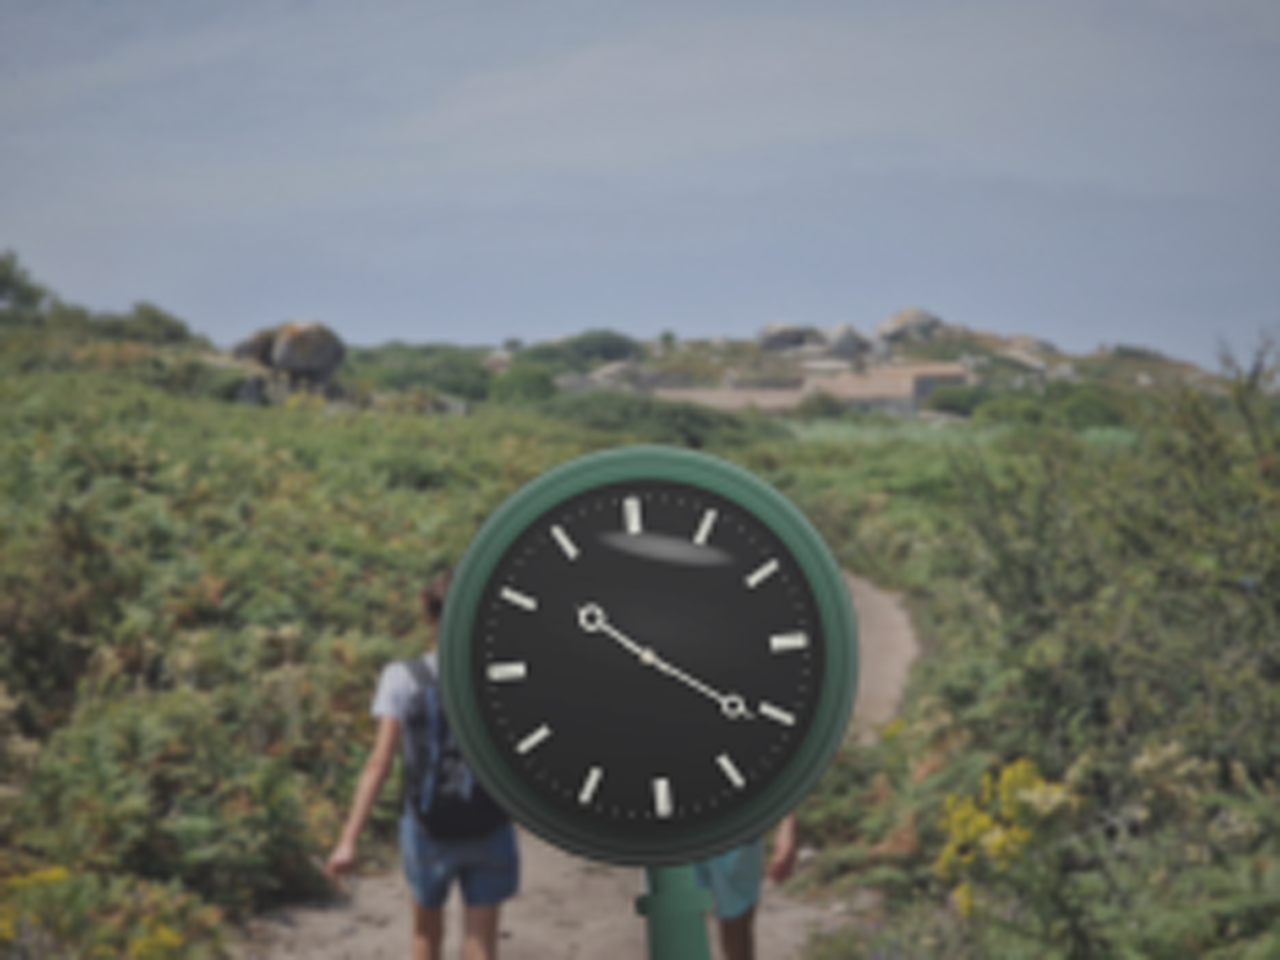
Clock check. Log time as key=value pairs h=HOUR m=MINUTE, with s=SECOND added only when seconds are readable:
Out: h=10 m=21
